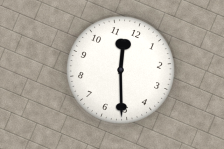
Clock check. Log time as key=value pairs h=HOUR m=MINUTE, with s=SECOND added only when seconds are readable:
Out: h=11 m=26
